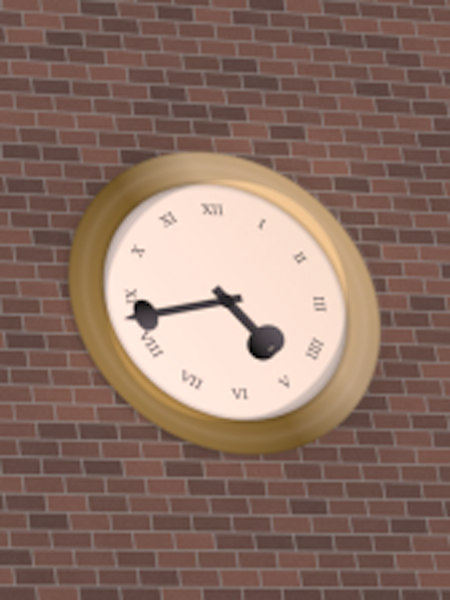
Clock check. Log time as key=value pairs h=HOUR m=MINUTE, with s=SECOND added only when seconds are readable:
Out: h=4 m=43
